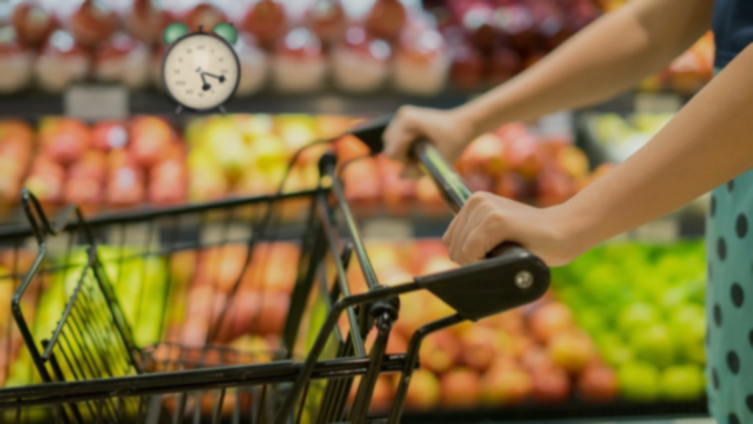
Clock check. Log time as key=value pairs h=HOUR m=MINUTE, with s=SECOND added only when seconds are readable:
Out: h=5 m=18
